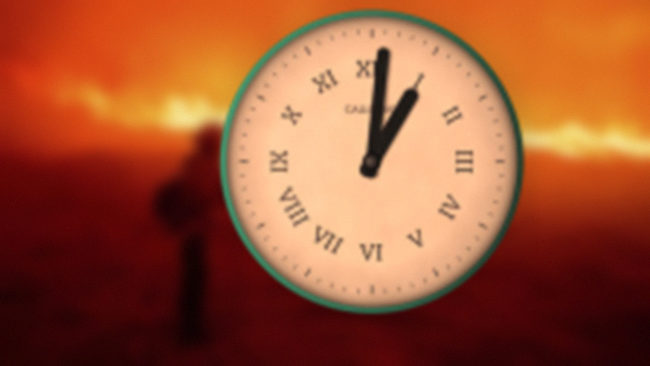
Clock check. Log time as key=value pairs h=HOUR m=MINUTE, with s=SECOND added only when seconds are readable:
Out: h=1 m=1
